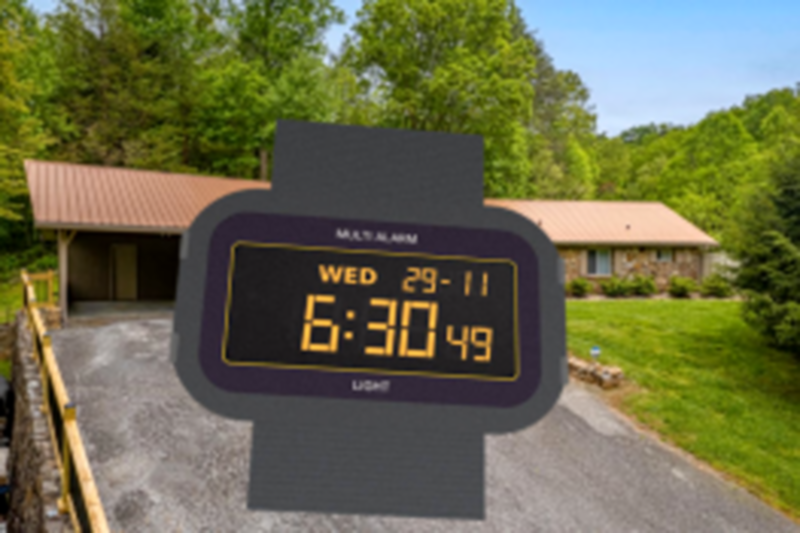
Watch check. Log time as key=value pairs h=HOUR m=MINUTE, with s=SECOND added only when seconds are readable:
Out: h=6 m=30 s=49
